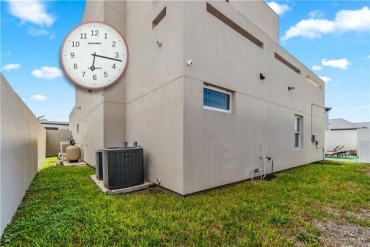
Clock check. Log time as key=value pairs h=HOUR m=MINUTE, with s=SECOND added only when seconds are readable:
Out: h=6 m=17
